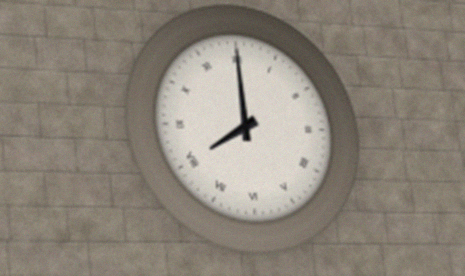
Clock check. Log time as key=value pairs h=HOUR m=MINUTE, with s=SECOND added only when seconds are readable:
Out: h=8 m=0
